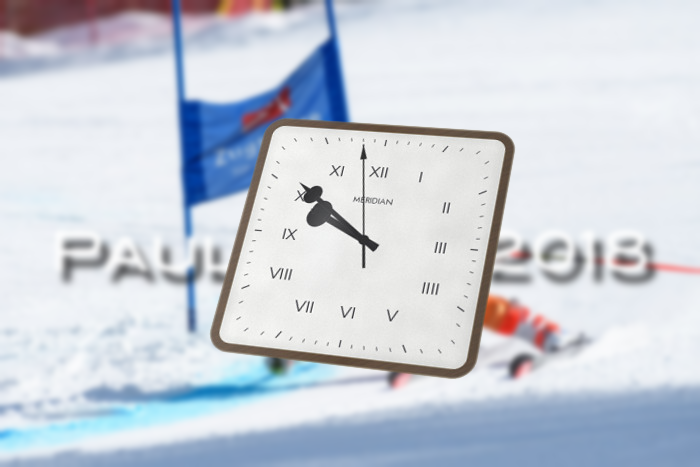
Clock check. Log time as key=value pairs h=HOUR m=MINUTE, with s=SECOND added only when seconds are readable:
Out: h=9 m=50 s=58
